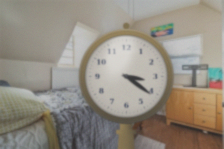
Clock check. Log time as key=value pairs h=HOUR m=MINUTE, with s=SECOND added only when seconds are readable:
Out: h=3 m=21
